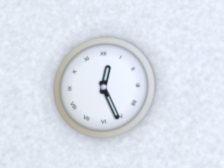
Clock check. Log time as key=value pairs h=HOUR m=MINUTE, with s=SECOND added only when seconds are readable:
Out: h=12 m=26
